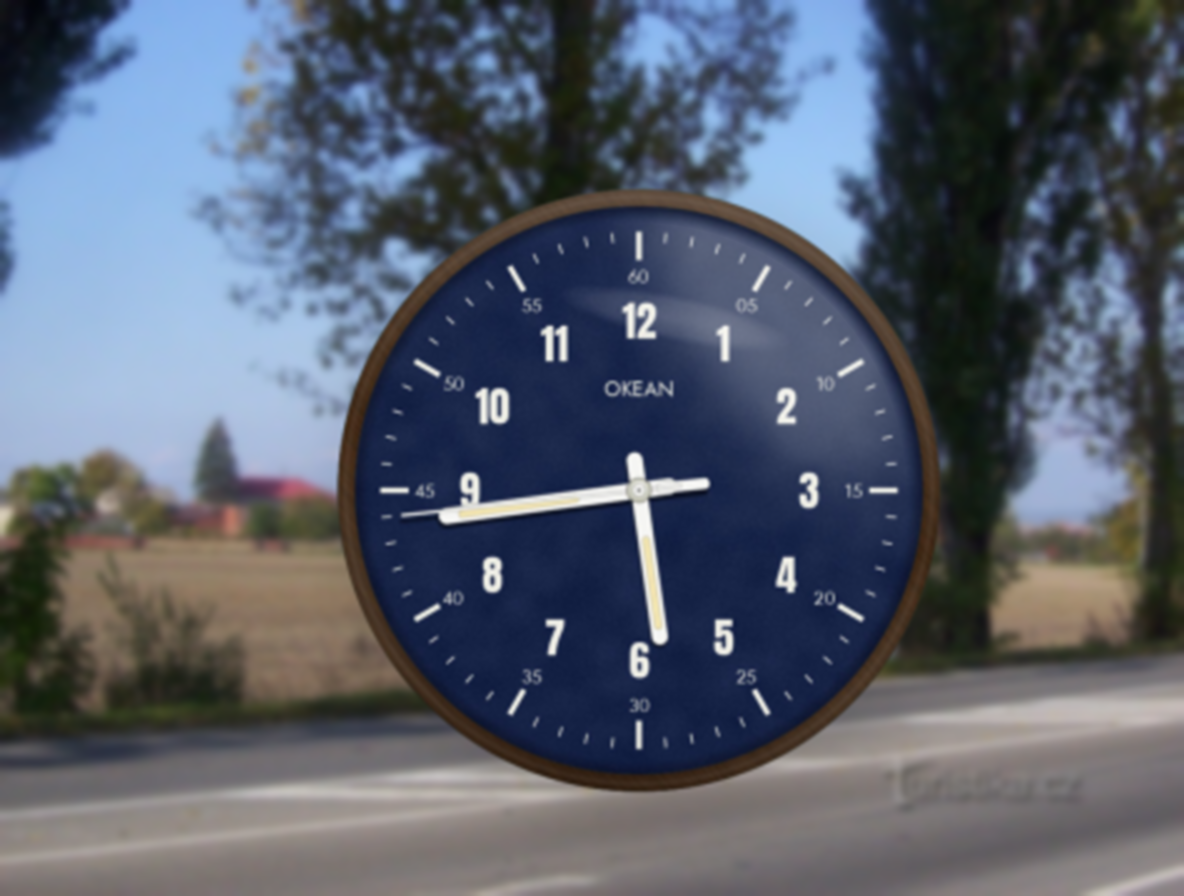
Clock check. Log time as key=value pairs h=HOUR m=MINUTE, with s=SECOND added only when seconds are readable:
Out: h=5 m=43 s=44
